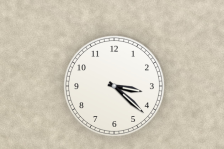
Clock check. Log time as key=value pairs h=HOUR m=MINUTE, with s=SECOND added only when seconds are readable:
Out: h=3 m=22
